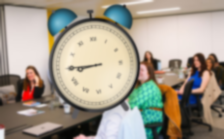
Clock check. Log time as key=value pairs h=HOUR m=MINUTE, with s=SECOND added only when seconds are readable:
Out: h=8 m=45
